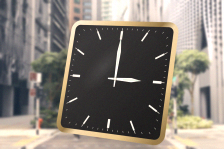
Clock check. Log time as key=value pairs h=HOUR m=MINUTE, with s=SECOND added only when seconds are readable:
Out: h=3 m=0
